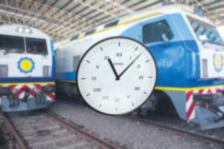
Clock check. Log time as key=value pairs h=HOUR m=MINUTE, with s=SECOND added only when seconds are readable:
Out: h=11 m=7
